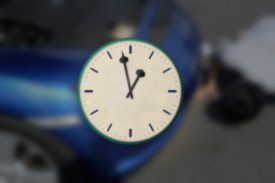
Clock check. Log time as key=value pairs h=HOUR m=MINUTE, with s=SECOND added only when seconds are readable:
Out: h=12 m=58
